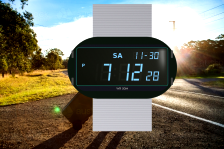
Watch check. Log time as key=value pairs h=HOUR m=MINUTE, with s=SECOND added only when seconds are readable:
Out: h=7 m=12 s=28
